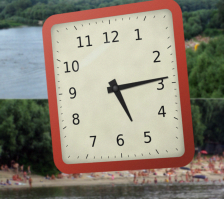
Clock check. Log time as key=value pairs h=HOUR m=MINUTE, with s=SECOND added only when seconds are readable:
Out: h=5 m=14
